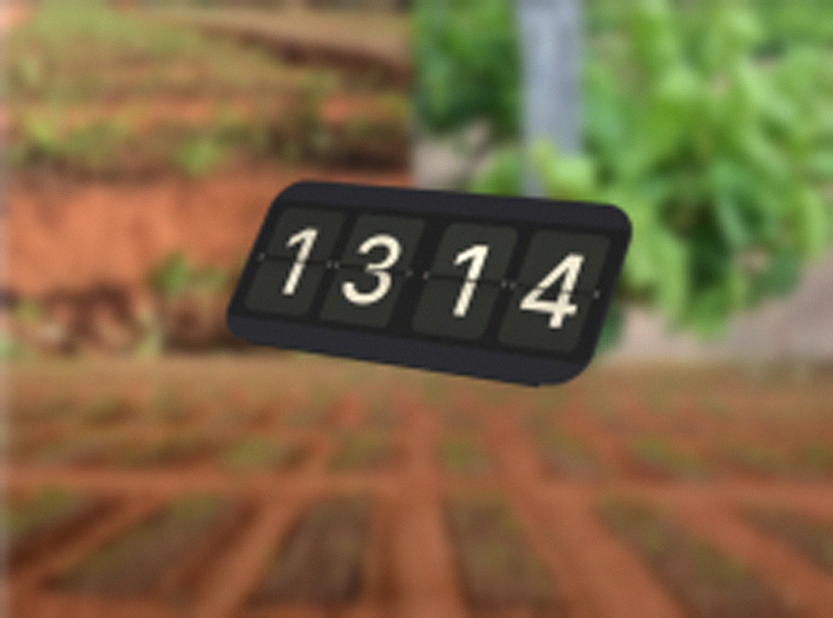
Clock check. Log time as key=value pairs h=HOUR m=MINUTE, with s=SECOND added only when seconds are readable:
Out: h=13 m=14
